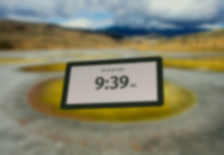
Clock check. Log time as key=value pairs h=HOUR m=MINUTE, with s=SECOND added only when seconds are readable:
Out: h=9 m=39
